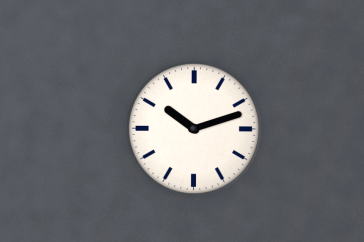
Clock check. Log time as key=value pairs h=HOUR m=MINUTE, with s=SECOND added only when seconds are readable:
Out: h=10 m=12
